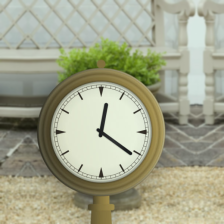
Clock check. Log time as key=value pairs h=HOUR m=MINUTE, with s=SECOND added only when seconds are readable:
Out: h=12 m=21
